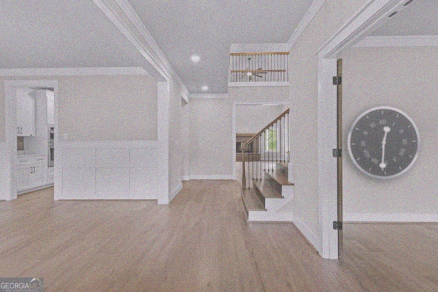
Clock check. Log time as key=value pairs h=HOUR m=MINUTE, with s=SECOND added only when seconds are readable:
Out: h=12 m=31
